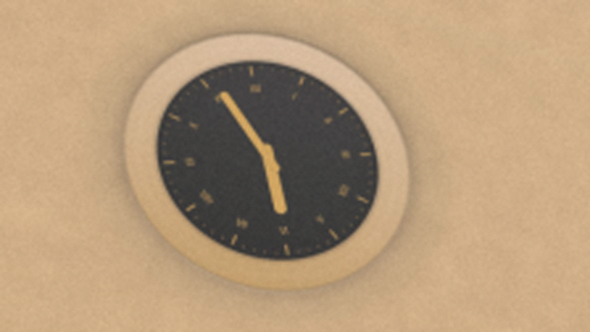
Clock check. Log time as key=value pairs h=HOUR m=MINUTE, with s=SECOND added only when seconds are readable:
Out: h=5 m=56
